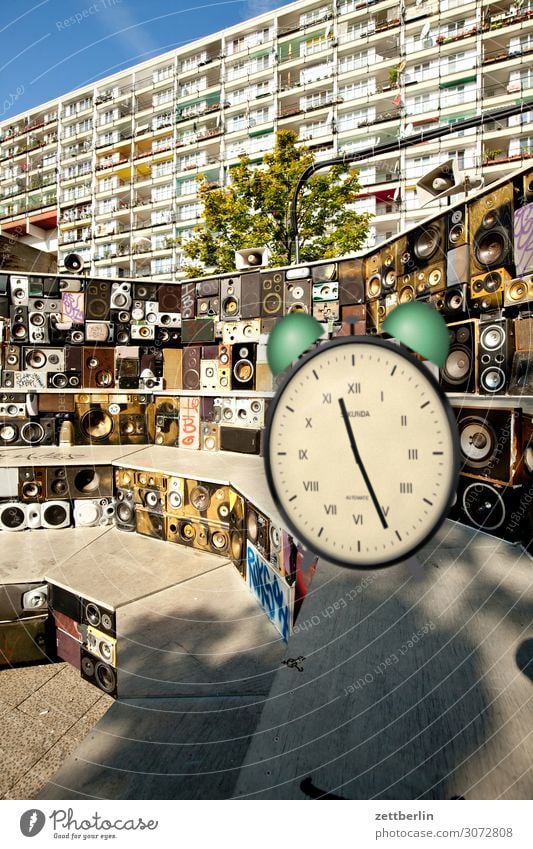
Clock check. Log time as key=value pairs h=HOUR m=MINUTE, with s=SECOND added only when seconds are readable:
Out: h=11 m=26
